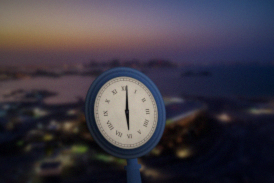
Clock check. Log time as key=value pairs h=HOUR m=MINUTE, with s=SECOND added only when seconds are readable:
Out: h=6 m=1
